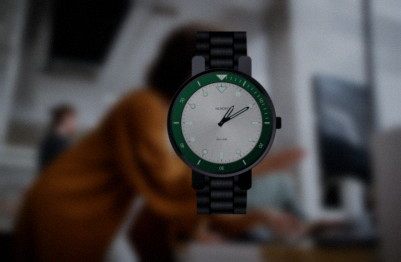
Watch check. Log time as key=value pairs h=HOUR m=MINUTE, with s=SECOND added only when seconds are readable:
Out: h=1 m=10
